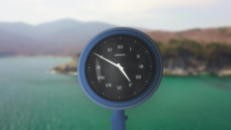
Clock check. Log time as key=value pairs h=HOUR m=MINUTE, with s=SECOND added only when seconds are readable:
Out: h=4 m=50
